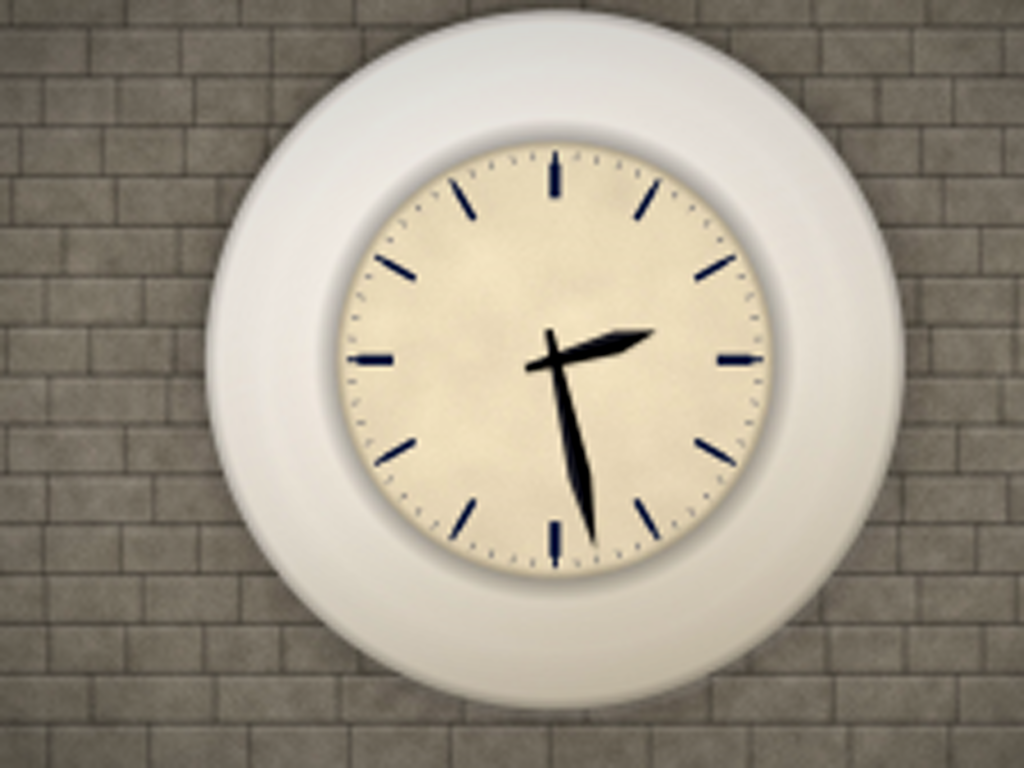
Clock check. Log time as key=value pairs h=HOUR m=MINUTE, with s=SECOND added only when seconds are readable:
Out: h=2 m=28
